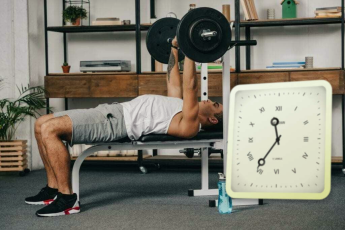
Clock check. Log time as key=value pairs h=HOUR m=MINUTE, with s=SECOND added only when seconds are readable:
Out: h=11 m=36
